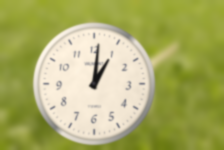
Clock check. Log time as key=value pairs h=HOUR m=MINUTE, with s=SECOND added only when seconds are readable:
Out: h=1 m=1
